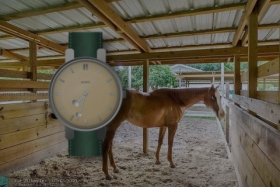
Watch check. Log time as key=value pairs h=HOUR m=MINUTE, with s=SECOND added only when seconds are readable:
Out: h=7 m=33
